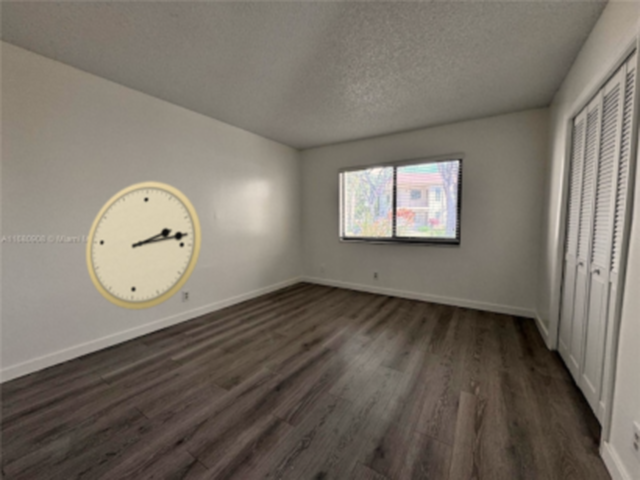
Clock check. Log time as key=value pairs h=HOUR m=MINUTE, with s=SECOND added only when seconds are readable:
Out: h=2 m=13
